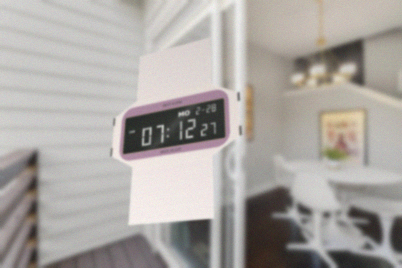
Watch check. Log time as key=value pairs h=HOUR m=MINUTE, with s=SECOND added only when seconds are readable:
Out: h=7 m=12 s=27
